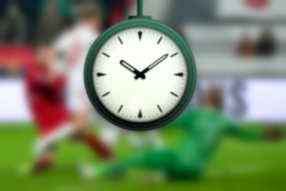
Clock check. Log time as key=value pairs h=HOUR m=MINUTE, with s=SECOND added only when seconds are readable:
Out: h=10 m=9
